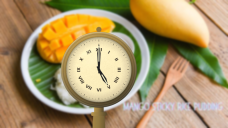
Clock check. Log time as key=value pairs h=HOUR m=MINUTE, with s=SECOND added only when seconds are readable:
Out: h=5 m=0
